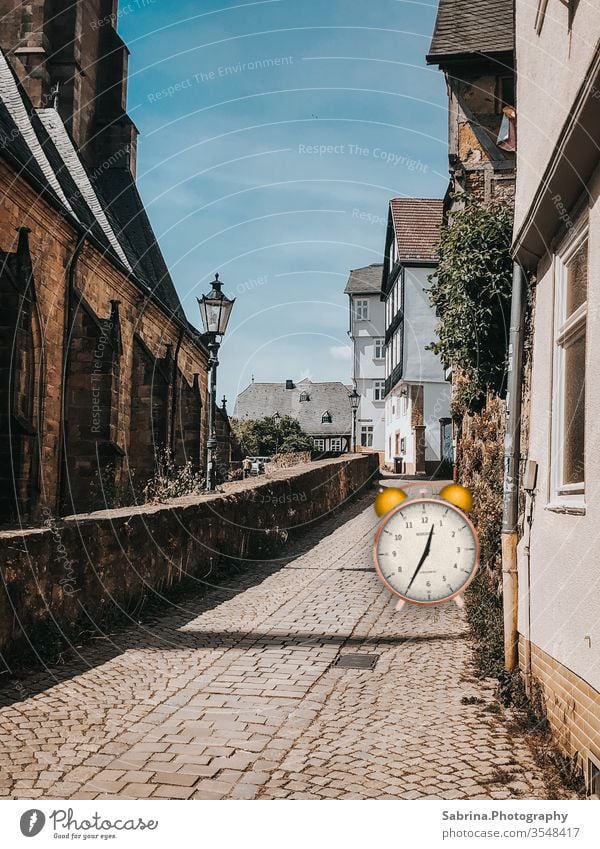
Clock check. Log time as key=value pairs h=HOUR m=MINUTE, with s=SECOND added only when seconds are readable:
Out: h=12 m=35
